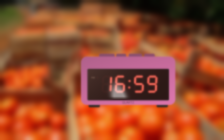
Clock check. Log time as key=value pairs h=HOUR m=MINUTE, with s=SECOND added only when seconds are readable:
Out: h=16 m=59
